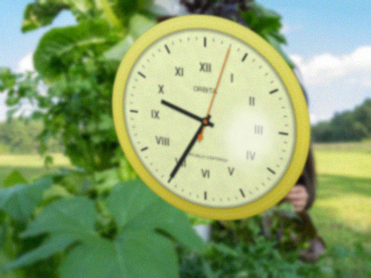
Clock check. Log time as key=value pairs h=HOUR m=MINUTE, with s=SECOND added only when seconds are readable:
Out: h=9 m=35 s=3
